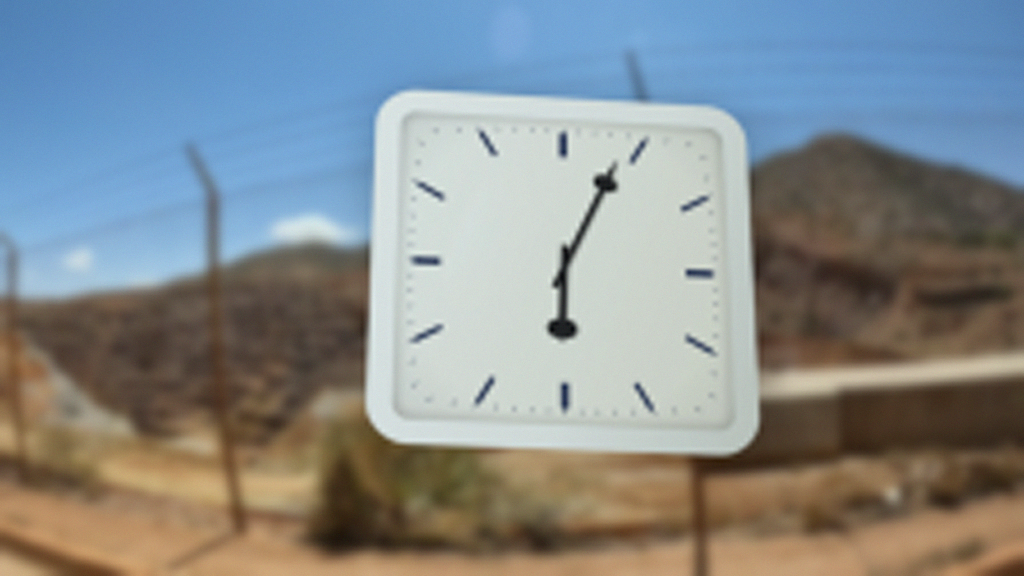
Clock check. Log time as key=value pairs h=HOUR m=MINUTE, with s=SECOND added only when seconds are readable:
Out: h=6 m=4
